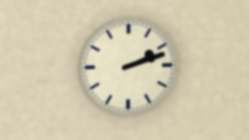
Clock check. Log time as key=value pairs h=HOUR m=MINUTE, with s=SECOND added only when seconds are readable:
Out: h=2 m=12
